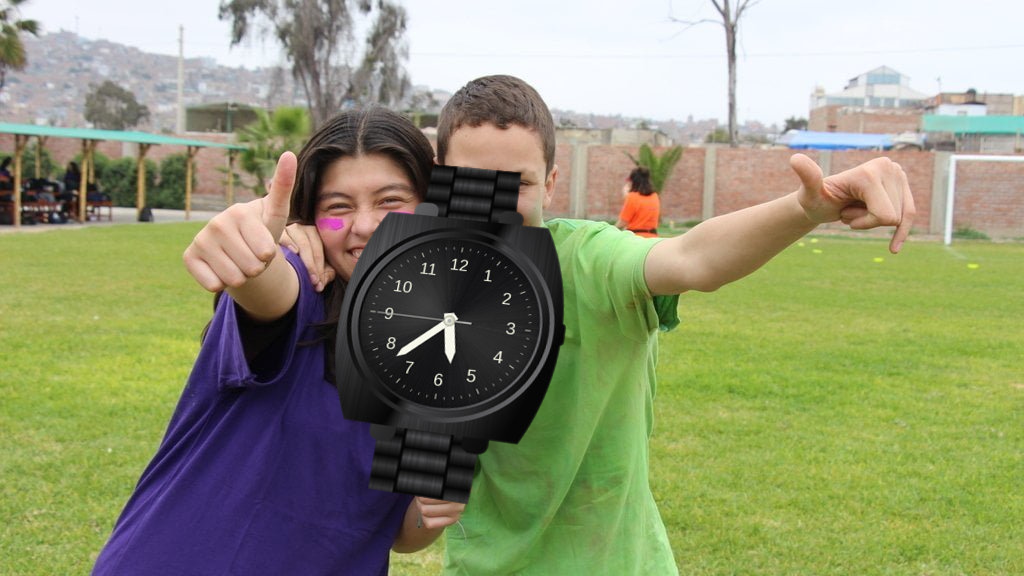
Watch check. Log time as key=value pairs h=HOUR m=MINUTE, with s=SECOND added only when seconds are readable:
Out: h=5 m=37 s=45
